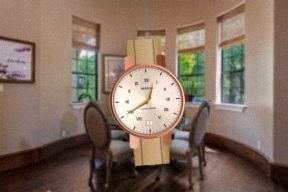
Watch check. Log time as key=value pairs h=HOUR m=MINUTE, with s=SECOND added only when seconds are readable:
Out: h=12 m=40
